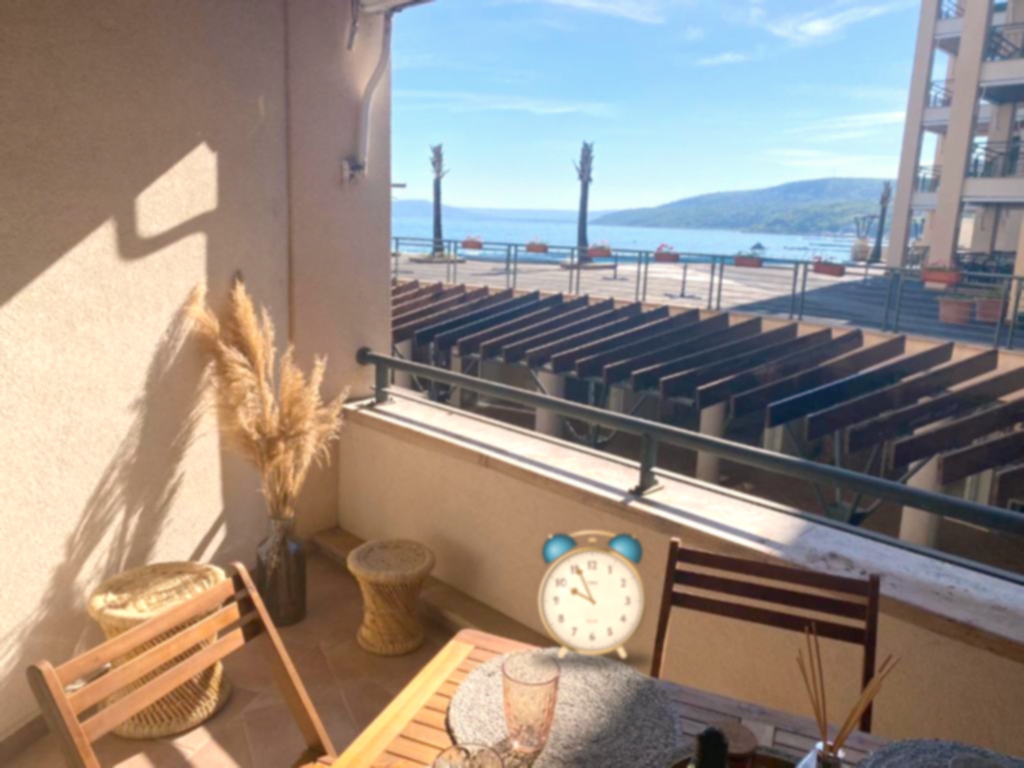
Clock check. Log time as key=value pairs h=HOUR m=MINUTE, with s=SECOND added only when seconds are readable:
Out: h=9 m=56
